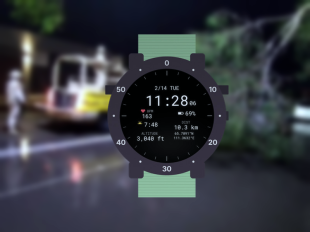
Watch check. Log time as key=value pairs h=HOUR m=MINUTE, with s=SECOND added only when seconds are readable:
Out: h=11 m=28
